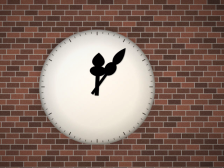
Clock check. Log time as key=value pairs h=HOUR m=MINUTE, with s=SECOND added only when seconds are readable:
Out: h=12 m=6
